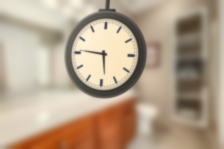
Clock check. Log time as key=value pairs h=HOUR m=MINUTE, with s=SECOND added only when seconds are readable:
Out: h=5 m=46
